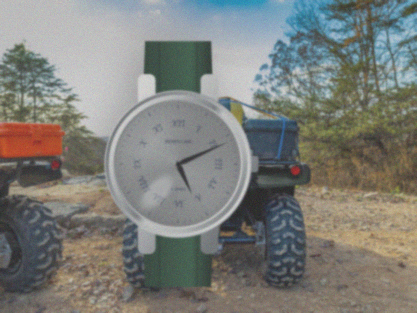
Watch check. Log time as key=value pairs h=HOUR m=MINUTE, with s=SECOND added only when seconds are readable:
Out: h=5 m=11
